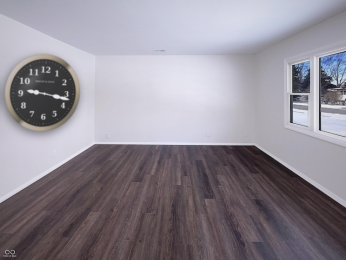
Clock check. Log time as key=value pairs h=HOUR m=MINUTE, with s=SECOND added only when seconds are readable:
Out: h=9 m=17
